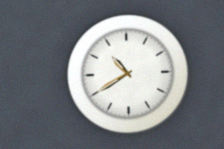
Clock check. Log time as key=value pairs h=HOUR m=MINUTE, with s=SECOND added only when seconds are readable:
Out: h=10 m=40
